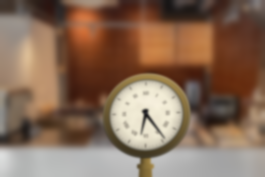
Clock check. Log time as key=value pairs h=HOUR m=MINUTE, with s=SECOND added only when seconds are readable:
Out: h=6 m=24
